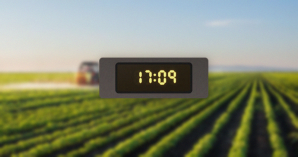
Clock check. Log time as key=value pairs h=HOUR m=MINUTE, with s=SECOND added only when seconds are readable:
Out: h=17 m=9
